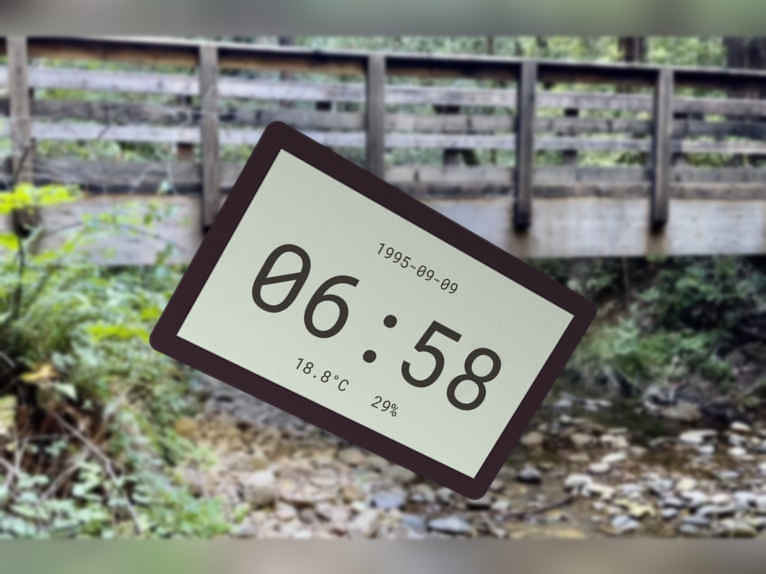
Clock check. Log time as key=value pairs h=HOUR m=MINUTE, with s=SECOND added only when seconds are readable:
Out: h=6 m=58
